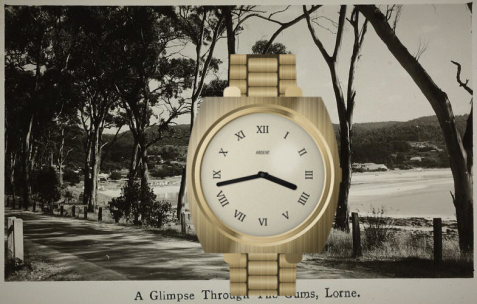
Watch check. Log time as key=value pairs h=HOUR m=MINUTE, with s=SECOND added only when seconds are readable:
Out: h=3 m=43
